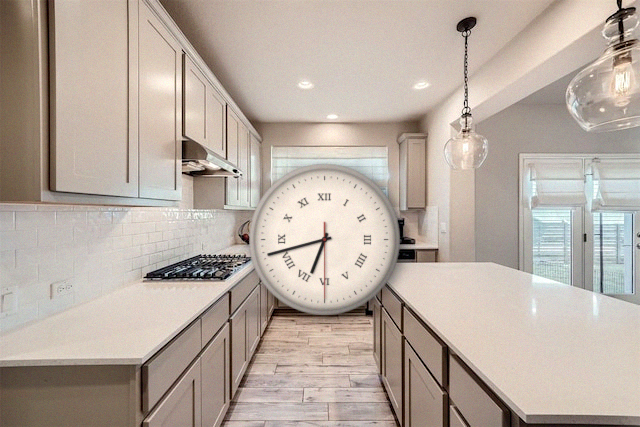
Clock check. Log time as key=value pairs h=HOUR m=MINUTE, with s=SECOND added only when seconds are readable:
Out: h=6 m=42 s=30
